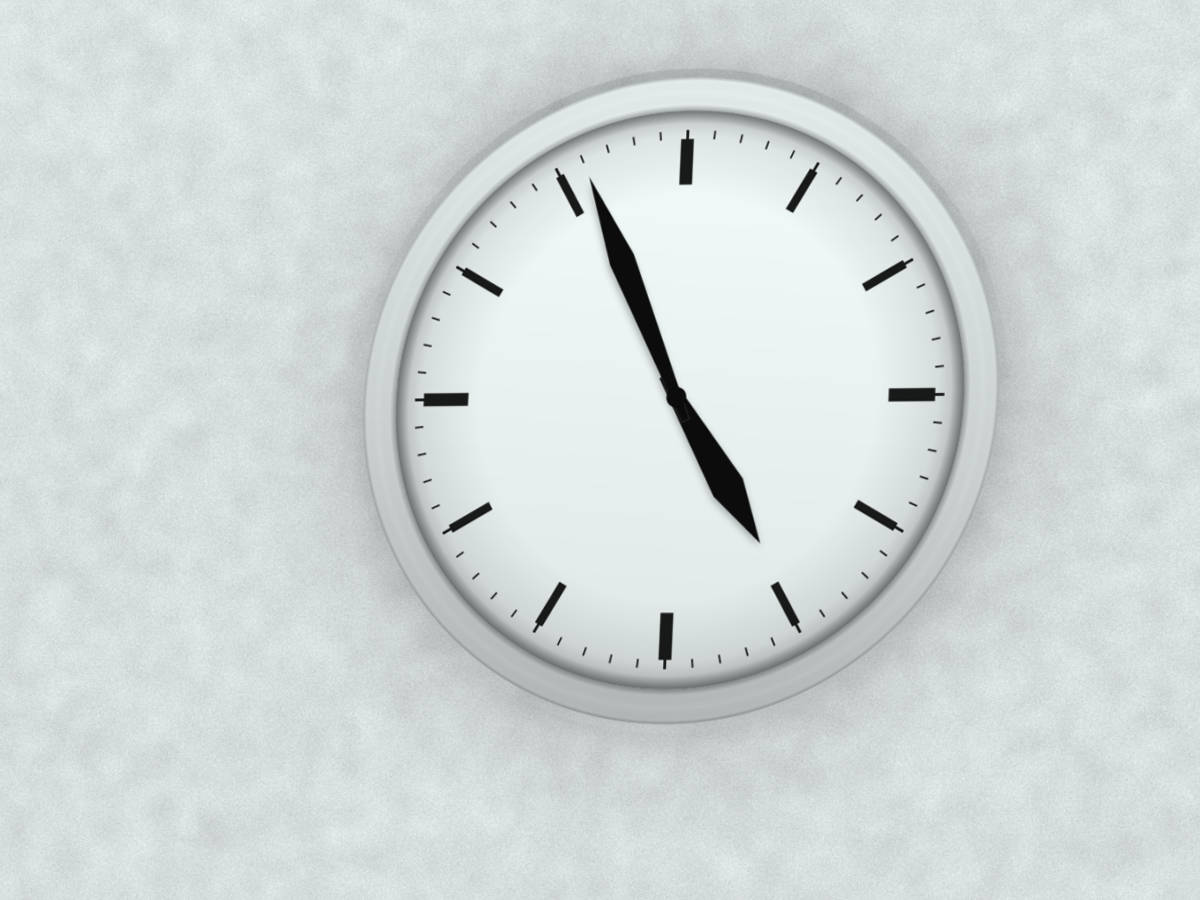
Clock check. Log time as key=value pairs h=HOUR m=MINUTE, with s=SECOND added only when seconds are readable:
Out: h=4 m=56
